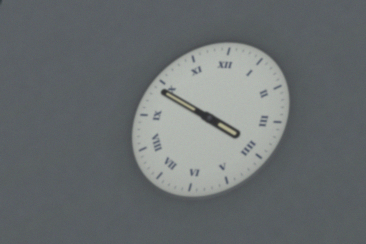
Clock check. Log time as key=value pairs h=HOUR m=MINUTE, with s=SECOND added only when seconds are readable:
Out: h=3 m=49
